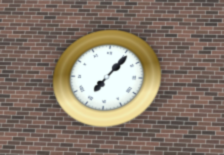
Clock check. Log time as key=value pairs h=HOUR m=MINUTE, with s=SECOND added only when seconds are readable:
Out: h=7 m=6
